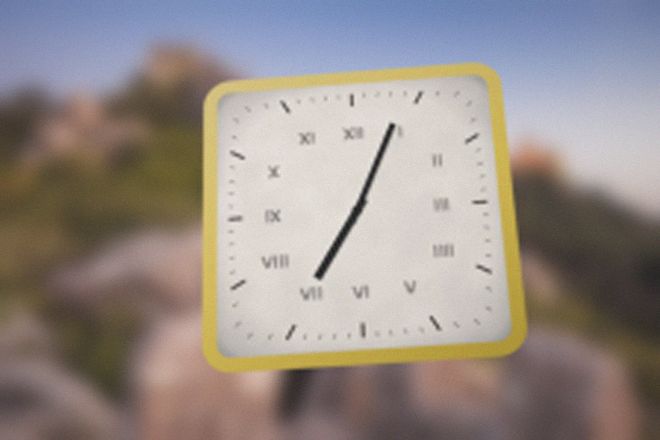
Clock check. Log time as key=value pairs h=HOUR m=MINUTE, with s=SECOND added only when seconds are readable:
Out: h=7 m=4
